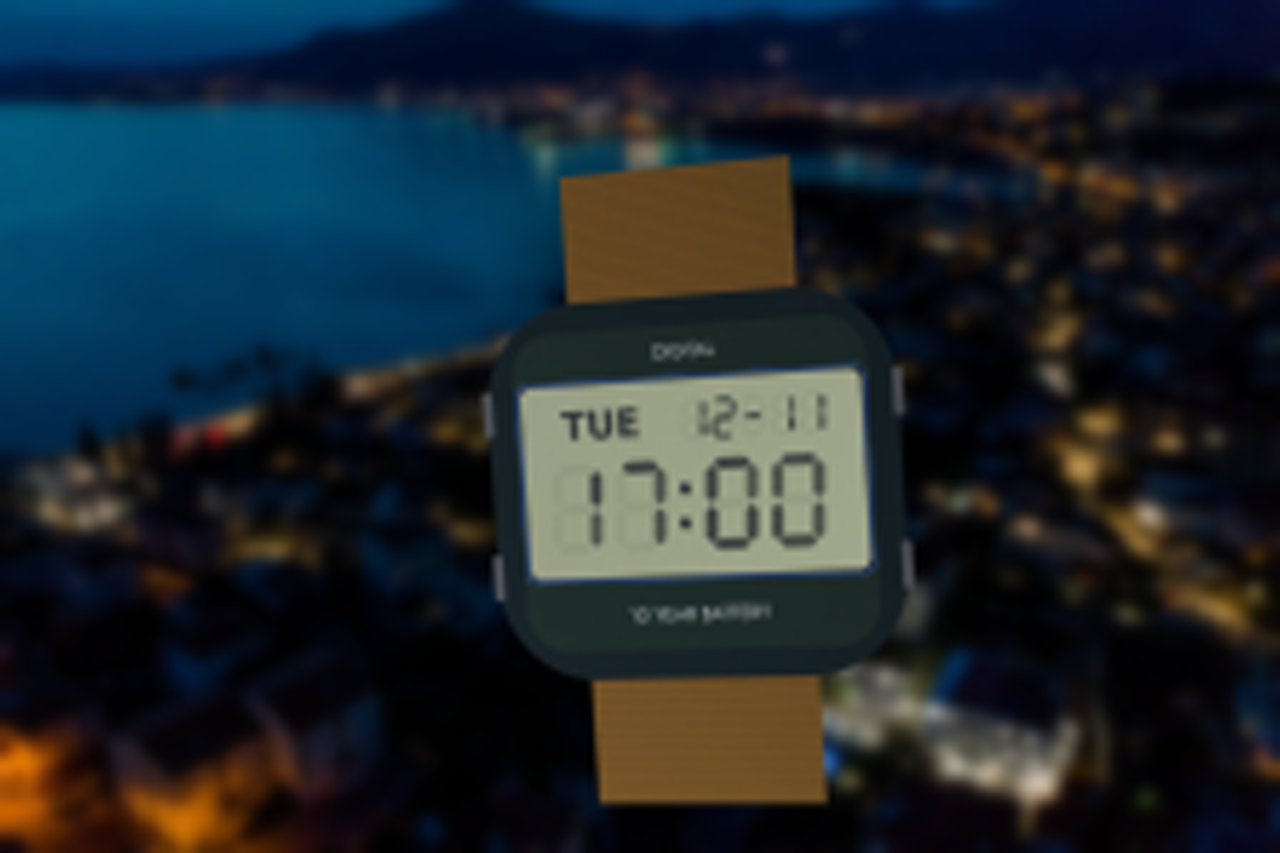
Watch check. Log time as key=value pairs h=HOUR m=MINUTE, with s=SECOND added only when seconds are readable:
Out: h=17 m=0
